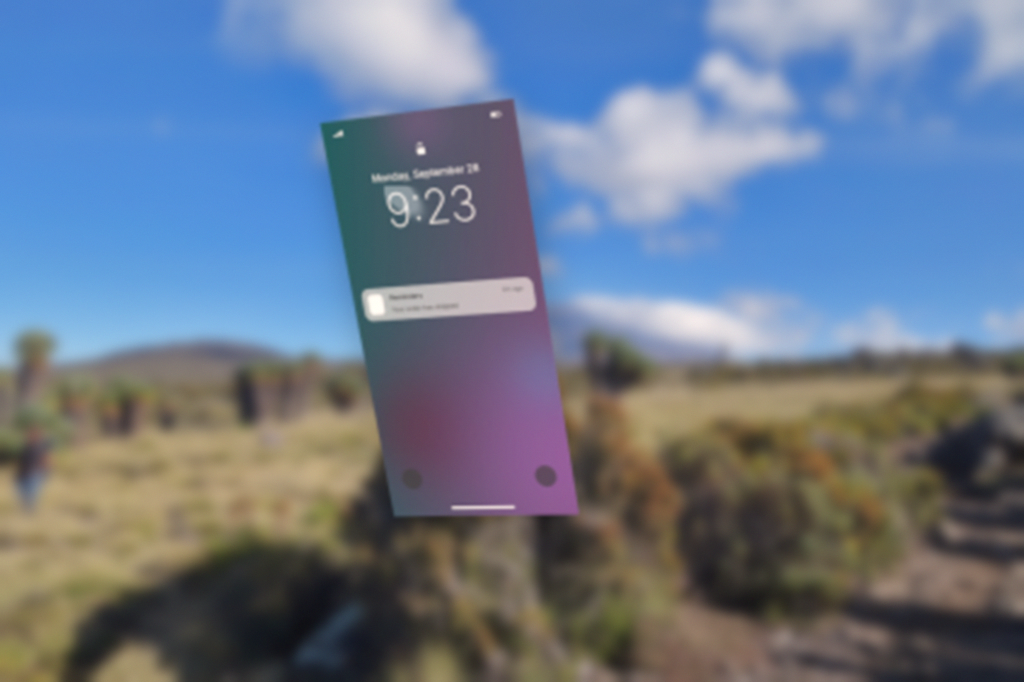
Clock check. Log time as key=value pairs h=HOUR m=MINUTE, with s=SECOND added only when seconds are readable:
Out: h=9 m=23
